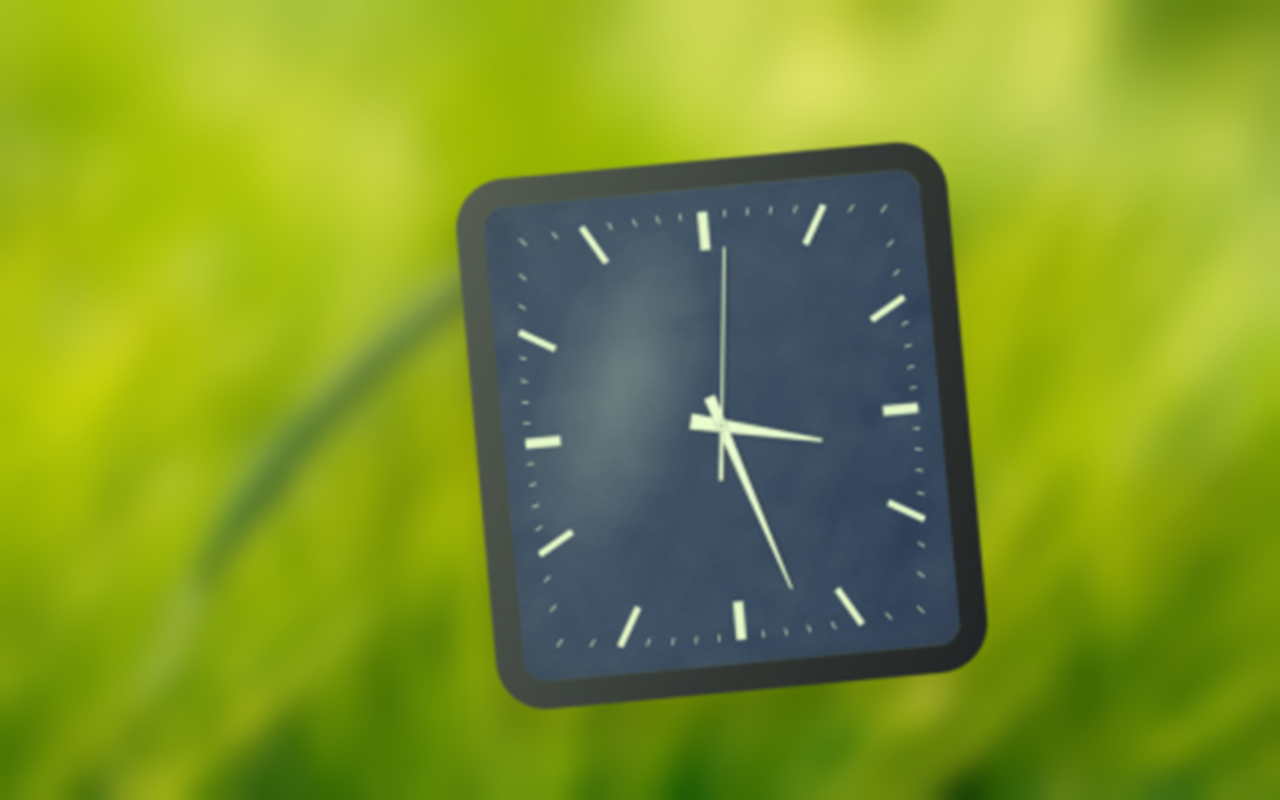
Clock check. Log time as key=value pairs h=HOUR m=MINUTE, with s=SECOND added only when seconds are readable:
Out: h=3 m=27 s=1
